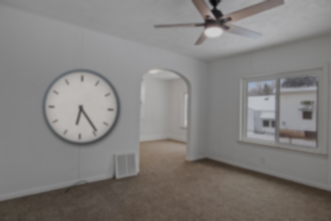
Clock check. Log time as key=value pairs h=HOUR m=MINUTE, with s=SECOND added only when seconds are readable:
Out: h=6 m=24
